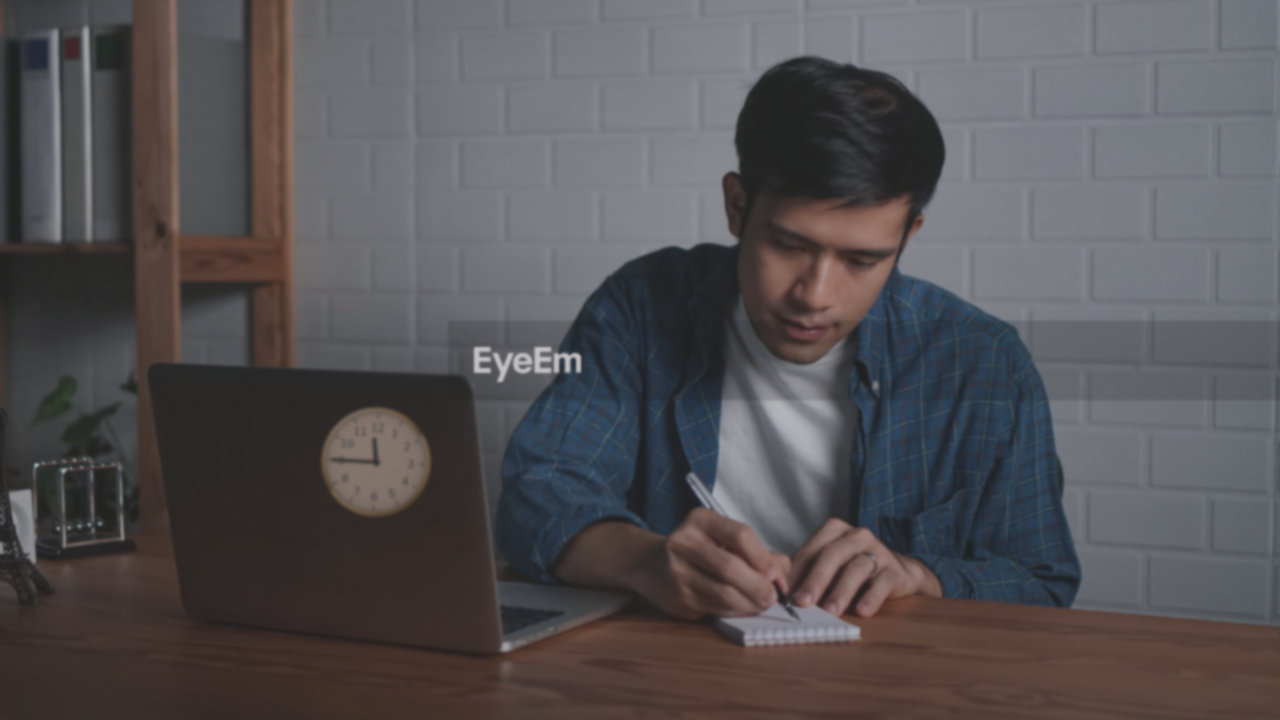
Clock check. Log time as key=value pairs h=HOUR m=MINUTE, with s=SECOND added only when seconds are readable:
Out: h=11 m=45
